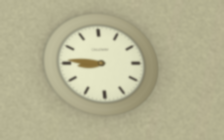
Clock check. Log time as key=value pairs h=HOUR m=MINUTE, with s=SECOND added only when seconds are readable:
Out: h=8 m=46
